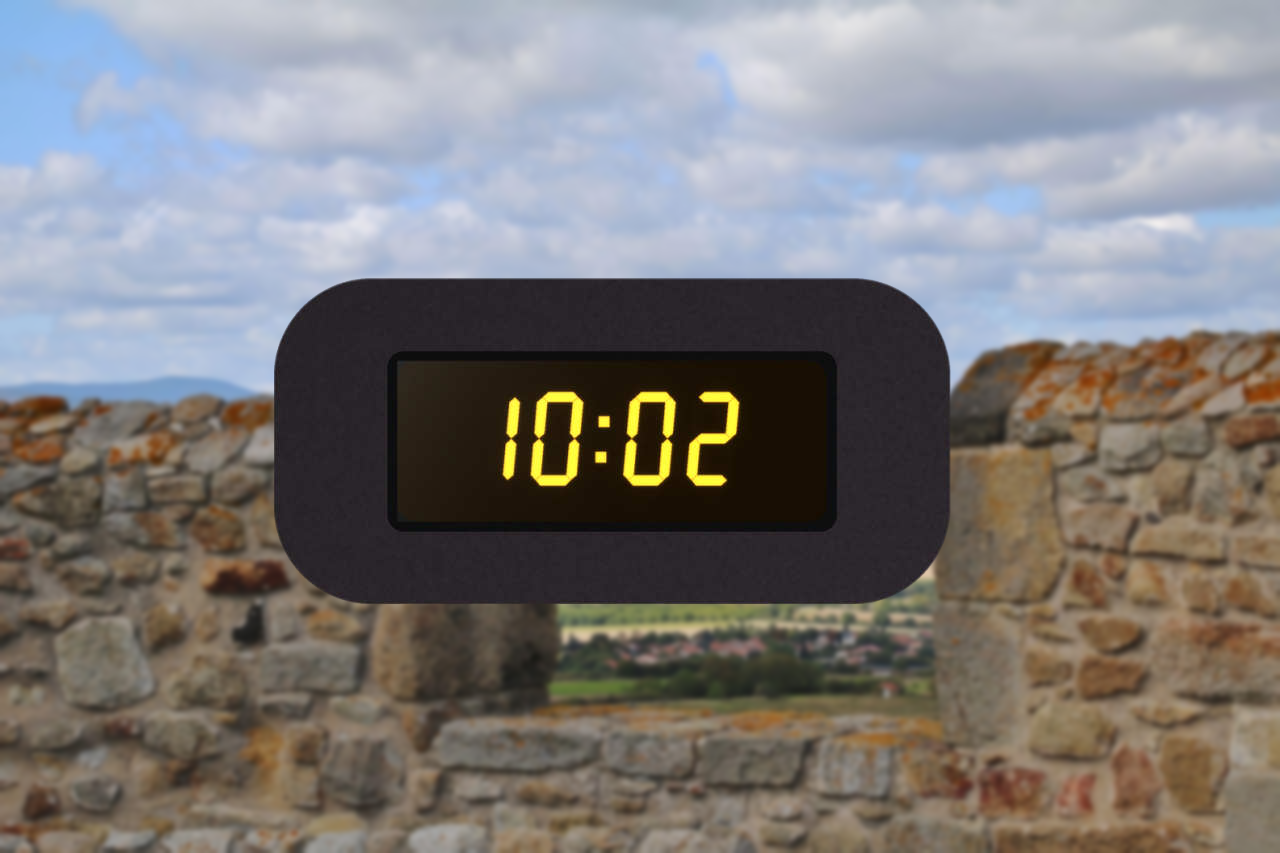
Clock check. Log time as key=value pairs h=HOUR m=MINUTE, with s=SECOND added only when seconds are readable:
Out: h=10 m=2
